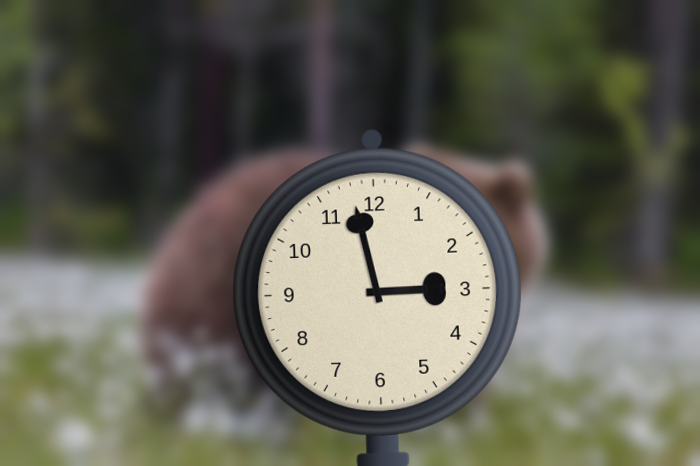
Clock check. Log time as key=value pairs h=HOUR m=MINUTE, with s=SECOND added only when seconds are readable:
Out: h=2 m=58
